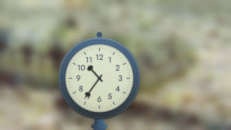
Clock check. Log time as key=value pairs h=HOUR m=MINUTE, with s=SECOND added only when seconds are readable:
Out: h=10 m=36
